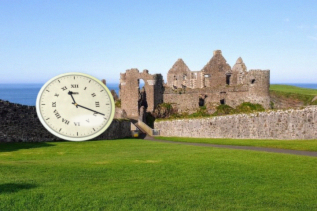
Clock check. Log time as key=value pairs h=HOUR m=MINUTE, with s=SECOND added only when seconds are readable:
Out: h=11 m=19
